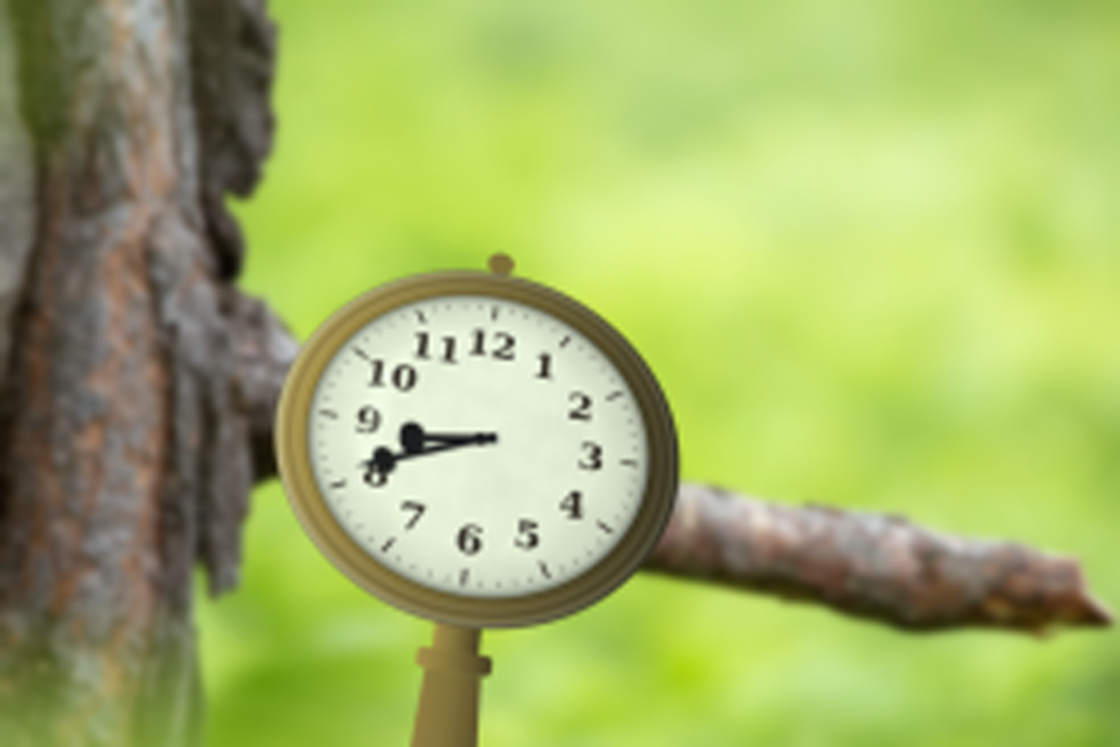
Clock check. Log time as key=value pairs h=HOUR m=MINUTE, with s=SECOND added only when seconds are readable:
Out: h=8 m=41
